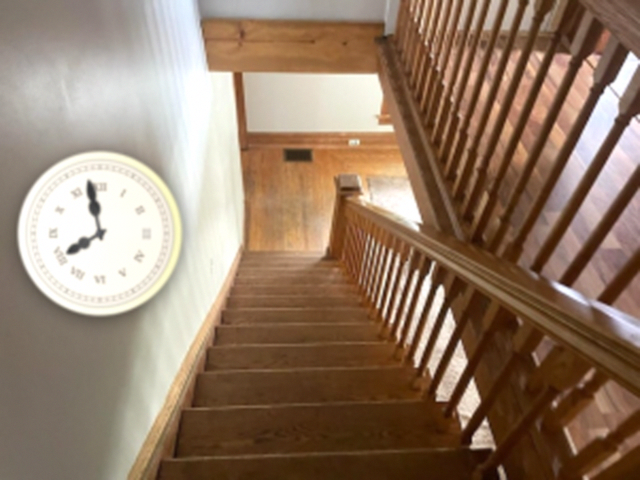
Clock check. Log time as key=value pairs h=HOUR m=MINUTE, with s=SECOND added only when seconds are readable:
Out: h=7 m=58
